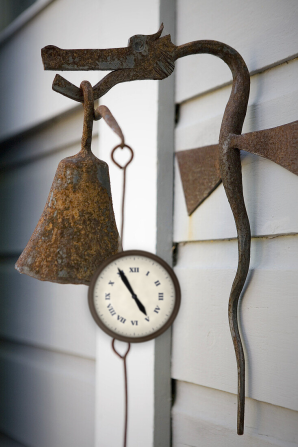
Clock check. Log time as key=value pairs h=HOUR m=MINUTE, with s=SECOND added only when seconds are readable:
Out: h=4 m=55
